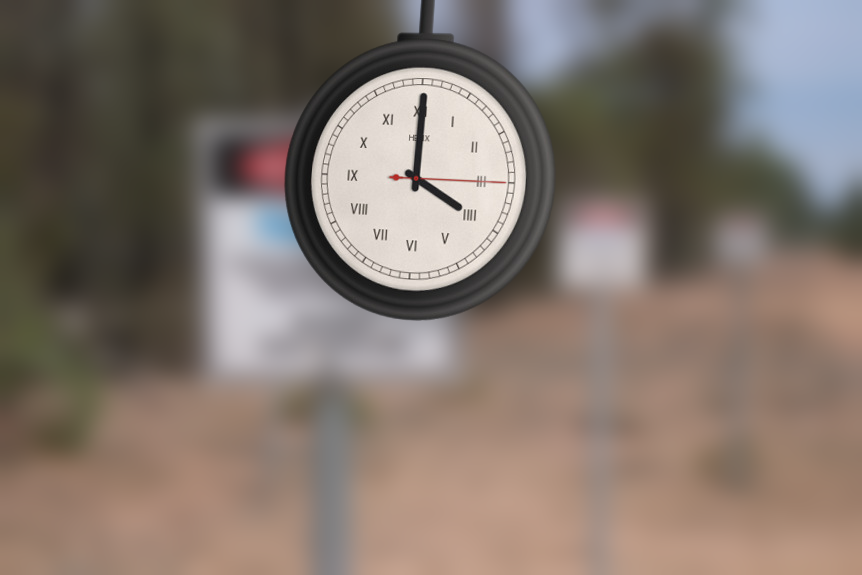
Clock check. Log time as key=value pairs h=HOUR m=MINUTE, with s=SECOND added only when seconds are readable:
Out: h=4 m=0 s=15
